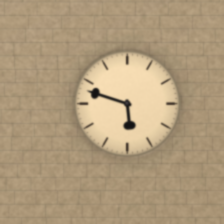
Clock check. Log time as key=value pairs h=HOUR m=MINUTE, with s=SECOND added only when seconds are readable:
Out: h=5 m=48
